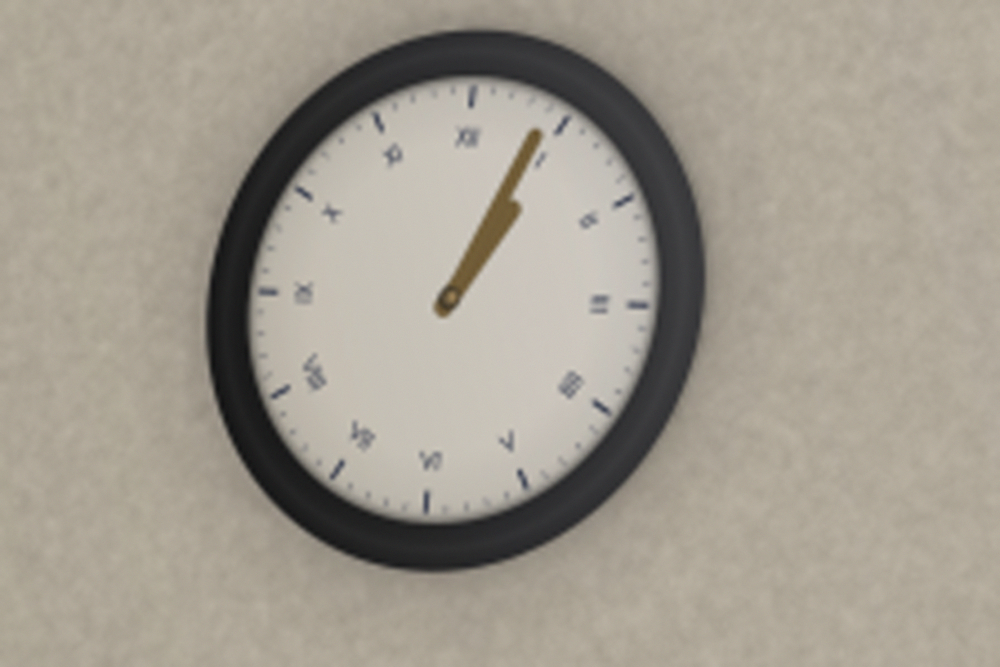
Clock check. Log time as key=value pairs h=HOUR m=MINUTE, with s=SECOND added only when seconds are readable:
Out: h=1 m=4
